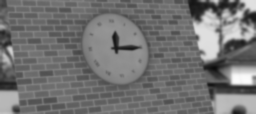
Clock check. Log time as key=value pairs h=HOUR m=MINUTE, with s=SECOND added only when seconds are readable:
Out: h=12 m=15
